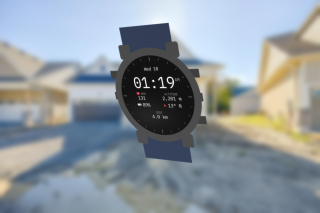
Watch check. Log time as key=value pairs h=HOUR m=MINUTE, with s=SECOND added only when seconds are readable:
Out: h=1 m=19
